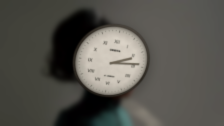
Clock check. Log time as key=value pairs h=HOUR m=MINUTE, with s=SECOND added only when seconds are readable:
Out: h=2 m=14
